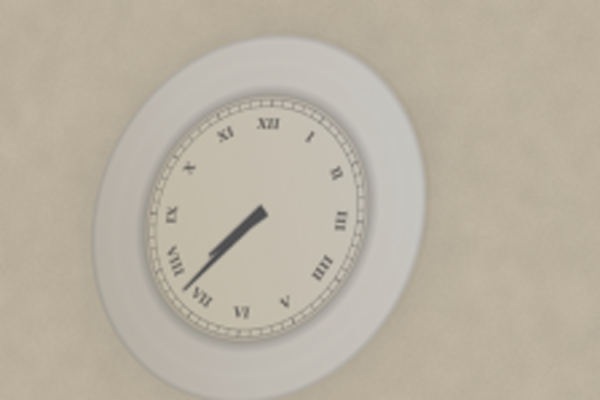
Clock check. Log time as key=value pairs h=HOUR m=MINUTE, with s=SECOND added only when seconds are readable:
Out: h=7 m=37
